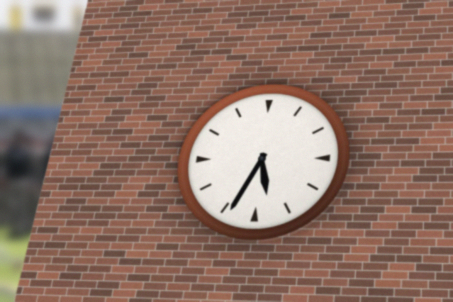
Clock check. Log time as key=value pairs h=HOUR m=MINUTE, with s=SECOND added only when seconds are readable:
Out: h=5 m=34
